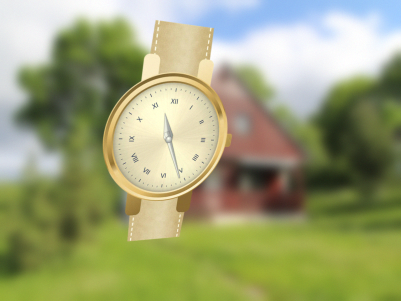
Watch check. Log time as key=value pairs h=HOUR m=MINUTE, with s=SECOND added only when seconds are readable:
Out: h=11 m=26
